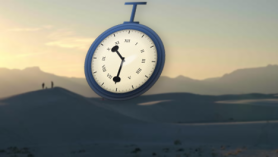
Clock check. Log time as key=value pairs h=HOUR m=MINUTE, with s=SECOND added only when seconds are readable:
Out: h=10 m=31
